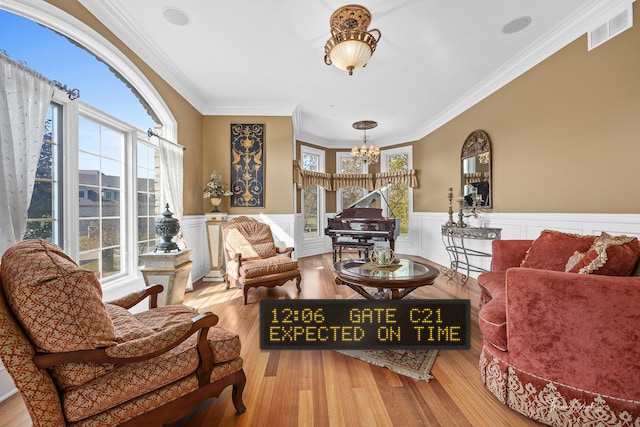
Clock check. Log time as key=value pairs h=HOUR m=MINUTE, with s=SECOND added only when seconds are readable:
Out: h=12 m=6
